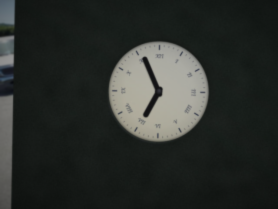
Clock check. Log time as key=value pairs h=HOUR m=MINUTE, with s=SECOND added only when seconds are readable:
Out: h=6 m=56
